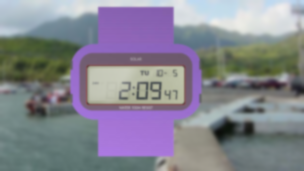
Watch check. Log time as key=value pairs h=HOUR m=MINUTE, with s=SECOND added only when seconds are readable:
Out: h=2 m=9
